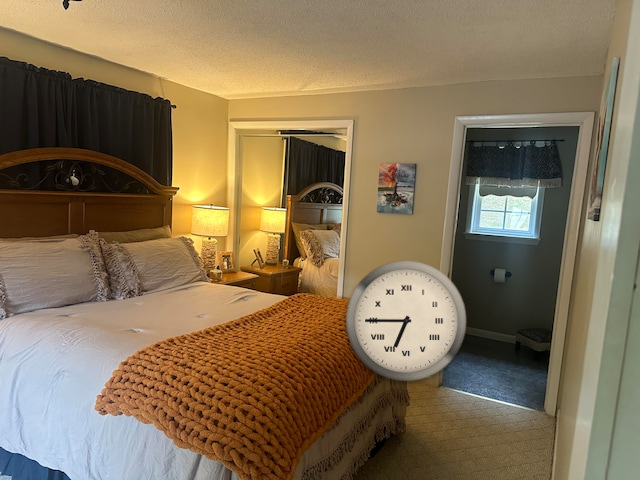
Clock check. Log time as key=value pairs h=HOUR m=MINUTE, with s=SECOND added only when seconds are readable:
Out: h=6 m=45
